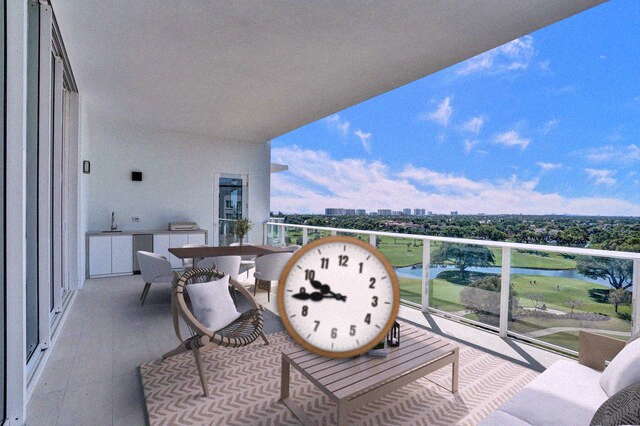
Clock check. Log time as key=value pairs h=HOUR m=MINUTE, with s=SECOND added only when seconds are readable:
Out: h=9 m=44
